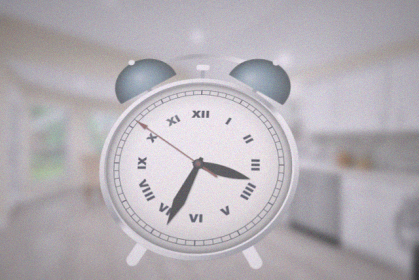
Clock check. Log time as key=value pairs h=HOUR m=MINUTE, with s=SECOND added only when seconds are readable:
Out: h=3 m=33 s=51
